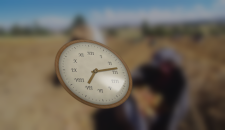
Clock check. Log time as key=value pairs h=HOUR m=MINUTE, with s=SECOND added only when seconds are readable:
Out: h=7 m=13
